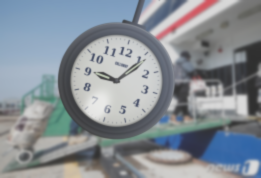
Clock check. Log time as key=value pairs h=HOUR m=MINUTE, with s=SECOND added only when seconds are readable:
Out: h=9 m=6
